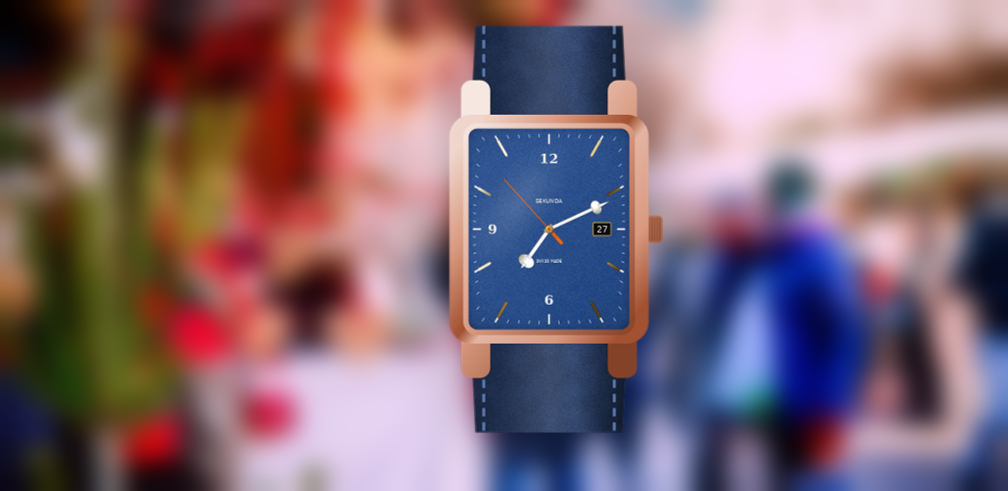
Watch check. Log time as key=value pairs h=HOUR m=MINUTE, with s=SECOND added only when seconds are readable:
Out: h=7 m=10 s=53
